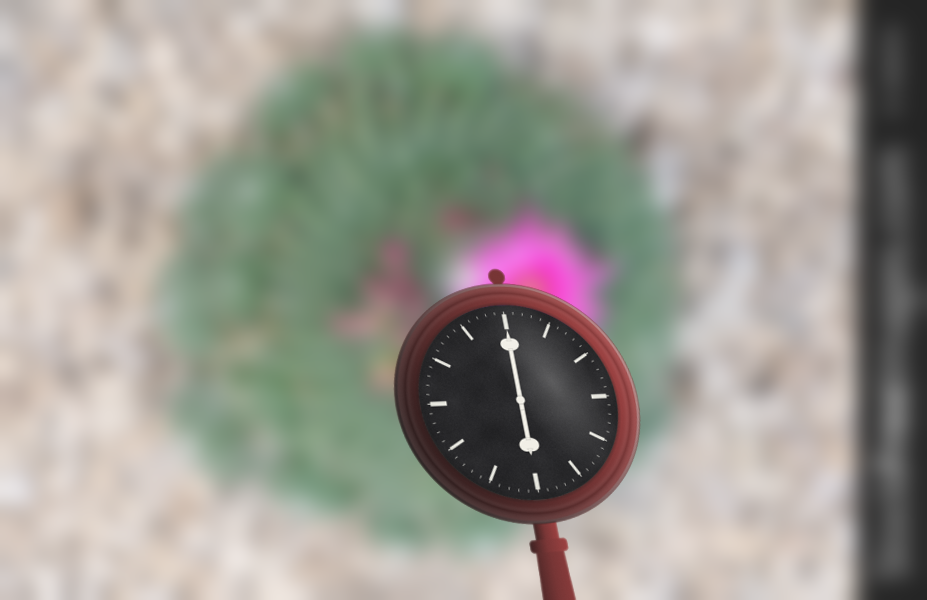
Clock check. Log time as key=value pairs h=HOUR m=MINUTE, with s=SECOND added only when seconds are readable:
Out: h=6 m=0
